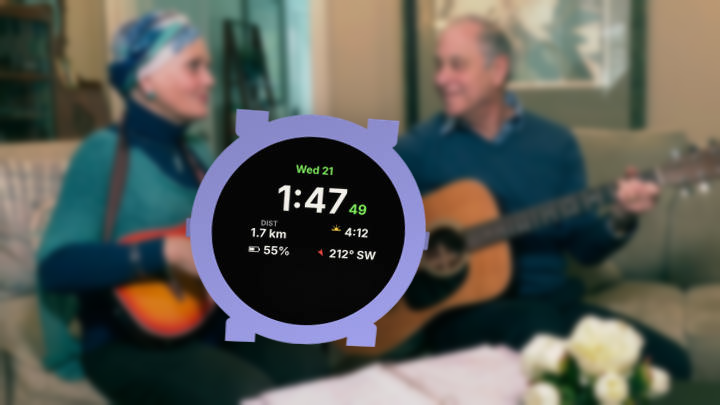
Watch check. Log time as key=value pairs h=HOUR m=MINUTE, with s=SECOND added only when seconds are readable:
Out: h=1 m=47 s=49
